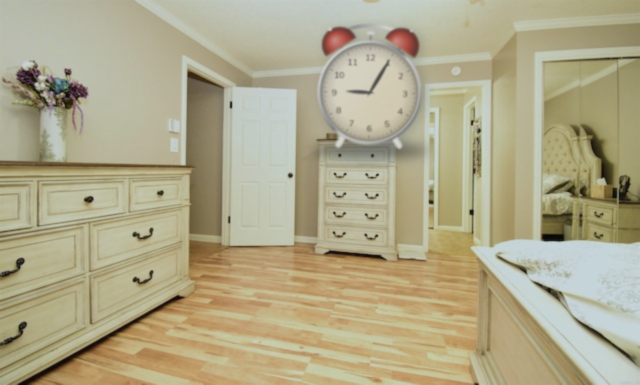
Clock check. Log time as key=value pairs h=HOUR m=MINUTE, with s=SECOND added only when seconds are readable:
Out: h=9 m=5
